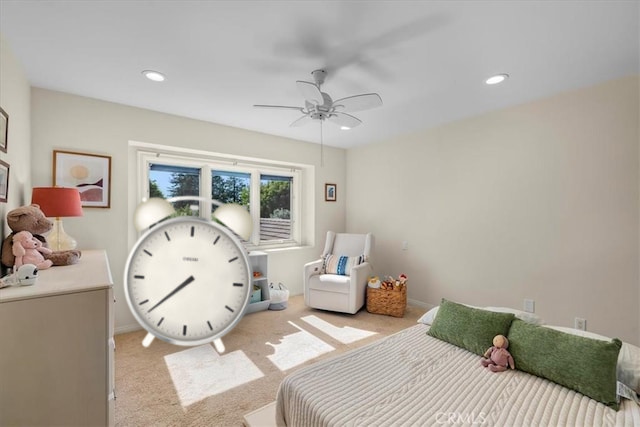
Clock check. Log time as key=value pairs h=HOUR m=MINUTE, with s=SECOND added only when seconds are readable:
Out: h=7 m=38
